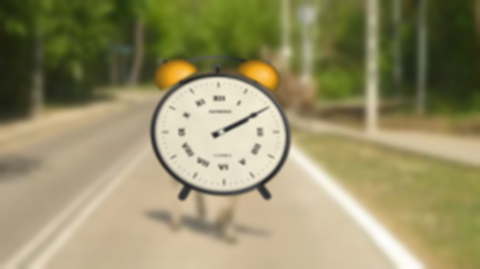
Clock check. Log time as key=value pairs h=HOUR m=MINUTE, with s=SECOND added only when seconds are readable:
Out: h=2 m=10
